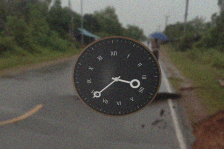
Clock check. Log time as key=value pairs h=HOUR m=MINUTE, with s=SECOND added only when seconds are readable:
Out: h=3 m=39
